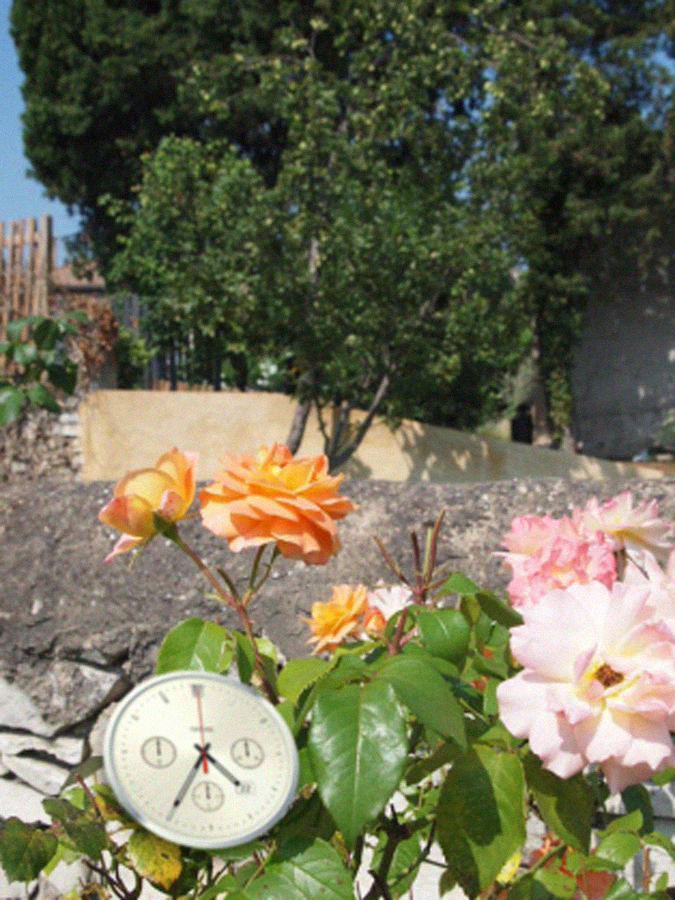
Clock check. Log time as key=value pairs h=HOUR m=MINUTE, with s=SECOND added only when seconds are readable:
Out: h=4 m=35
